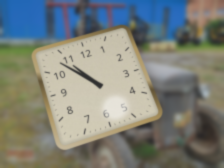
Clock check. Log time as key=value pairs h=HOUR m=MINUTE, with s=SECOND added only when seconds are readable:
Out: h=10 m=53
